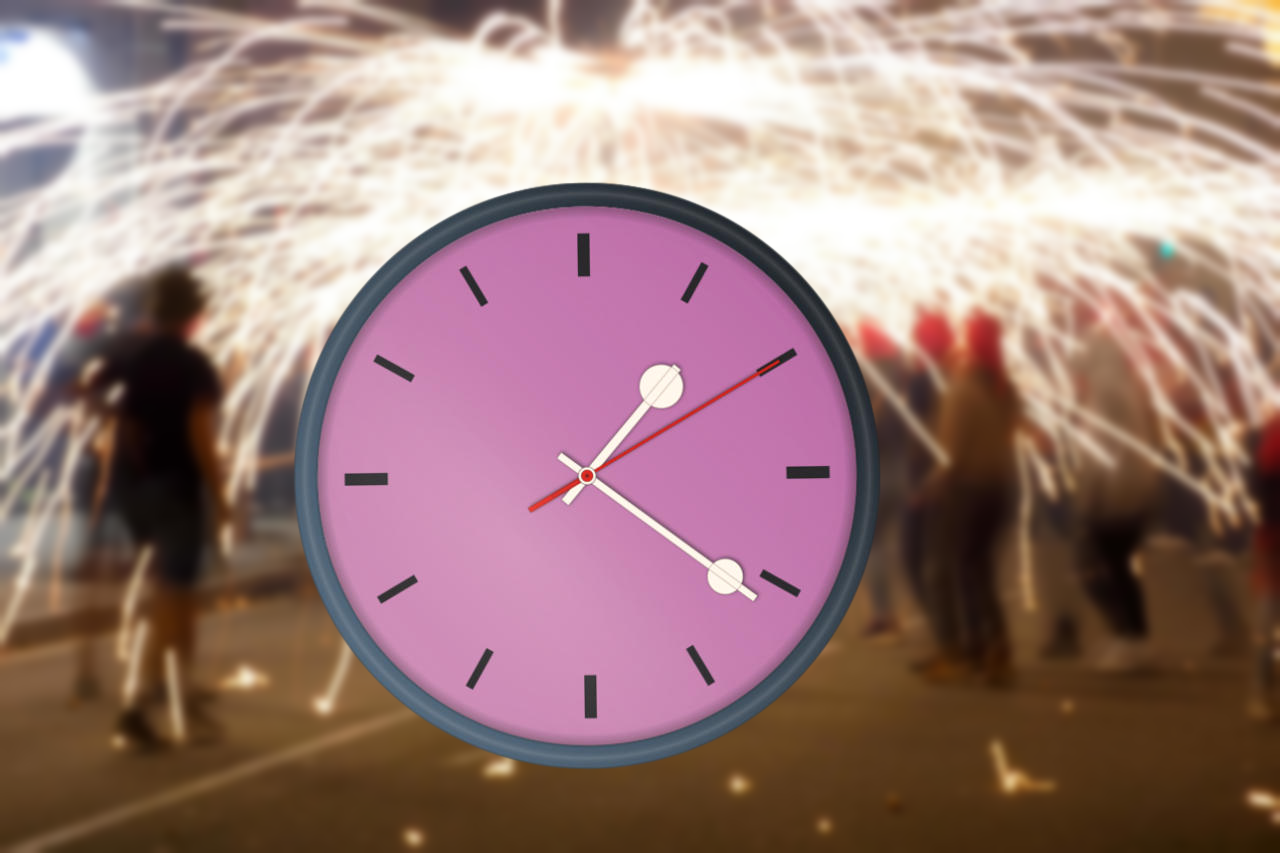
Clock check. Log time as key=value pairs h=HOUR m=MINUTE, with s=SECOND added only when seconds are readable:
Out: h=1 m=21 s=10
